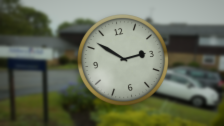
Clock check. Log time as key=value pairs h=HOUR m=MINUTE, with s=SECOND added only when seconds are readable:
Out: h=2 m=52
